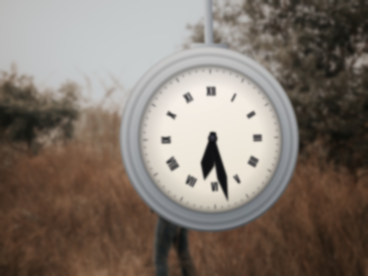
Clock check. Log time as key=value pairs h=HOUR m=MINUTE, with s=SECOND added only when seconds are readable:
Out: h=6 m=28
